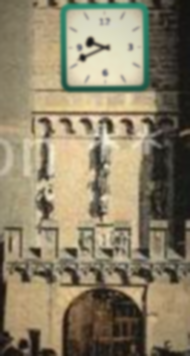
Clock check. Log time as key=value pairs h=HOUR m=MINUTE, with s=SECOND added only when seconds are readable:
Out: h=9 m=41
